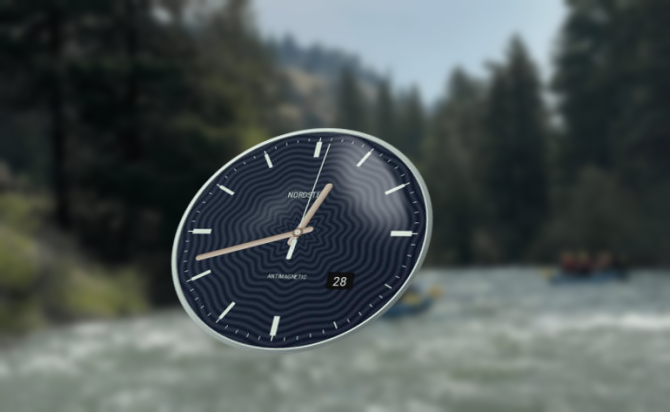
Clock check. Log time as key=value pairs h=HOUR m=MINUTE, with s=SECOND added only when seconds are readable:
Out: h=12 m=42 s=1
